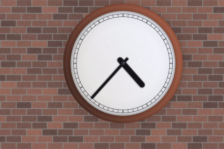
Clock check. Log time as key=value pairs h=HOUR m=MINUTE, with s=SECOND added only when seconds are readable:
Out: h=4 m=37
